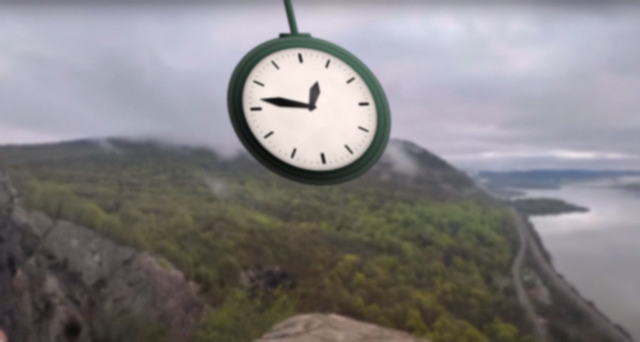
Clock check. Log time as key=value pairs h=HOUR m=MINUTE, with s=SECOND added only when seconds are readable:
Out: h=12 m=47
